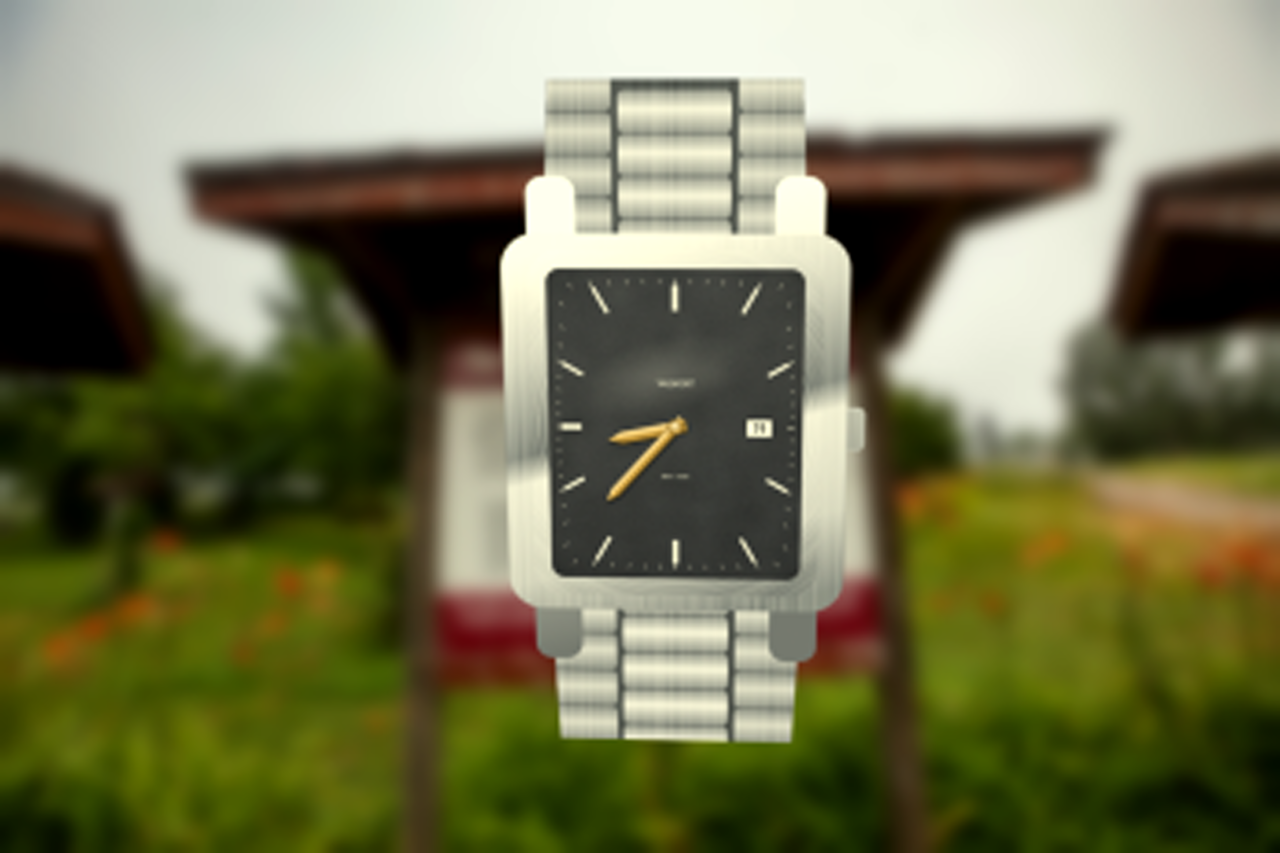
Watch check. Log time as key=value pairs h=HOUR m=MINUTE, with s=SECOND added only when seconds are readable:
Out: h=8 m=37
